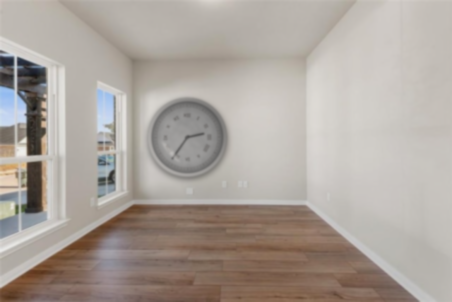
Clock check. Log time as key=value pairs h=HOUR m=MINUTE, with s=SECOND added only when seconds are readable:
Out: h=2 m=36
